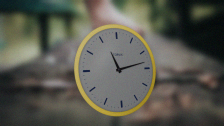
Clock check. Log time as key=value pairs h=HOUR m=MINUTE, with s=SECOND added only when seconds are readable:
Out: h=11 m=13
